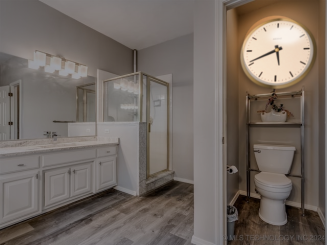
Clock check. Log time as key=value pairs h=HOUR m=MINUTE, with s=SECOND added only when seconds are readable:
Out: h=5 m=41
